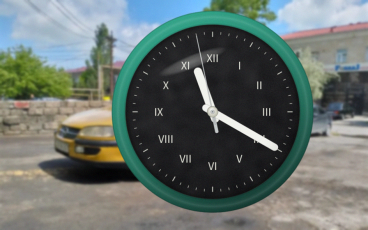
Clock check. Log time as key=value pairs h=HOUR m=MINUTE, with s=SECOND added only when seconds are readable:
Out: h=11 m=19 s=58
